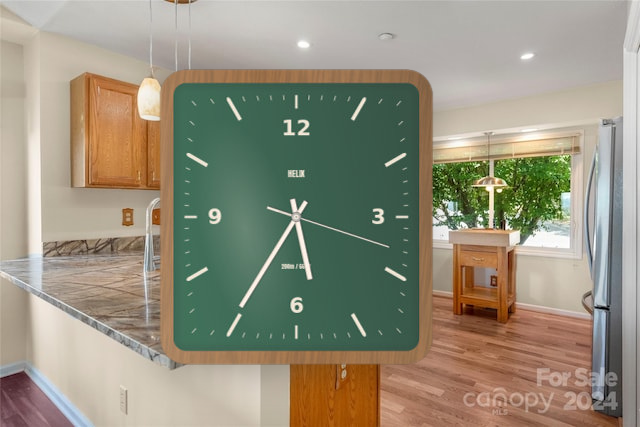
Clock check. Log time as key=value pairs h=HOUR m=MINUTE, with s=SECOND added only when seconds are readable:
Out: h=5 m=35 s=18
